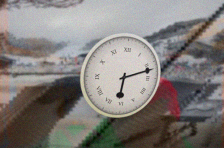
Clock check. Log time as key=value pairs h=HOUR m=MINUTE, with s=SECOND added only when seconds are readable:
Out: h=6 m=12
